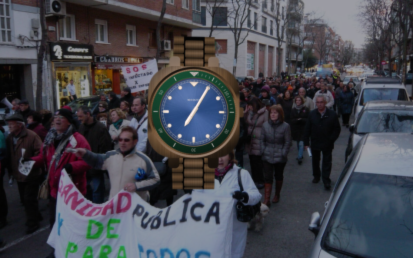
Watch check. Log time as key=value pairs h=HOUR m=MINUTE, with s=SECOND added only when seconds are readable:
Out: h=7 m=5
